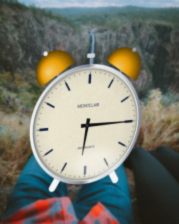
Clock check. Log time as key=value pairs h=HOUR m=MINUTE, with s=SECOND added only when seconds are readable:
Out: h=6 m=15
